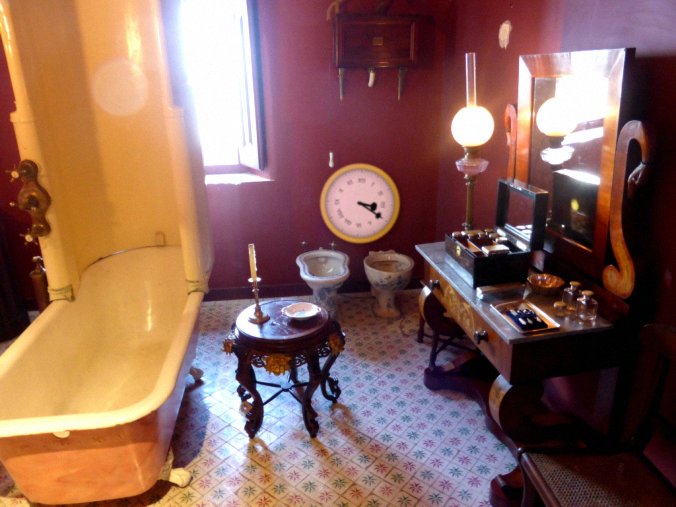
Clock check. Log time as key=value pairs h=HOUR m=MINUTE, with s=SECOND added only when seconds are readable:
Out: h=3 m=20
